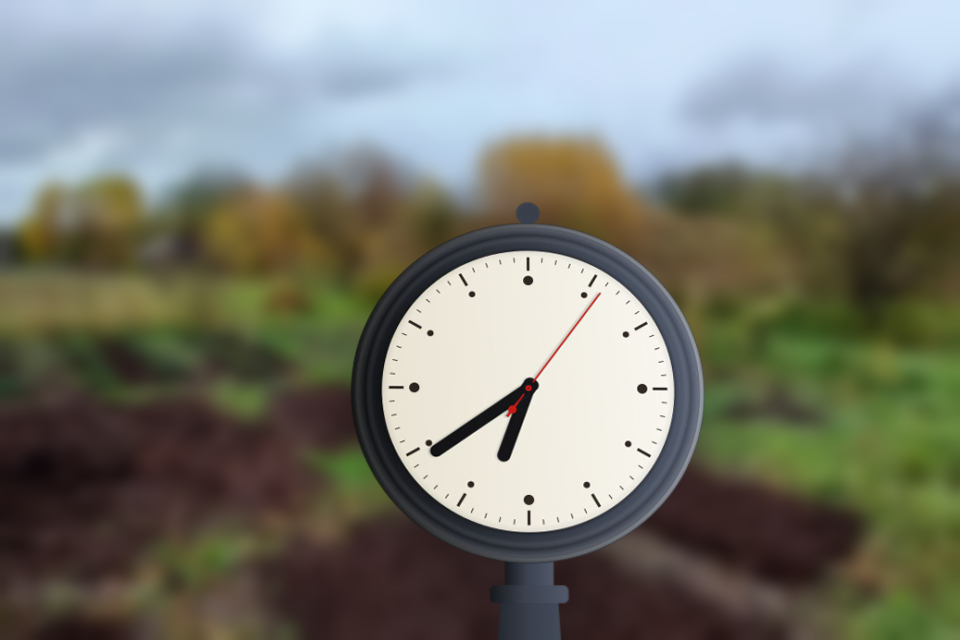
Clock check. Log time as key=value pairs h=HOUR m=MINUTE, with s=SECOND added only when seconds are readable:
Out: h=6 m=39 s=6
